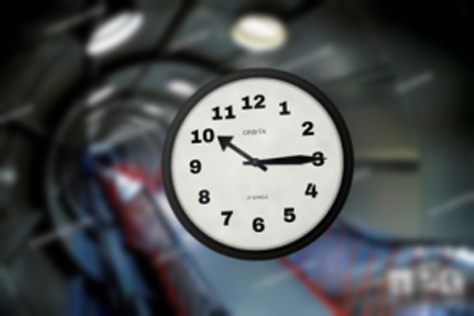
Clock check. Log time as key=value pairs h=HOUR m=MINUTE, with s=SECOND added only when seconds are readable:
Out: h=10 m=15
